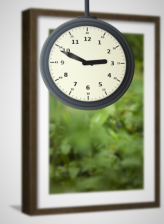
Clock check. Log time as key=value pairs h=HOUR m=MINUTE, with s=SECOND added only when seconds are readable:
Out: h=2 m=49
